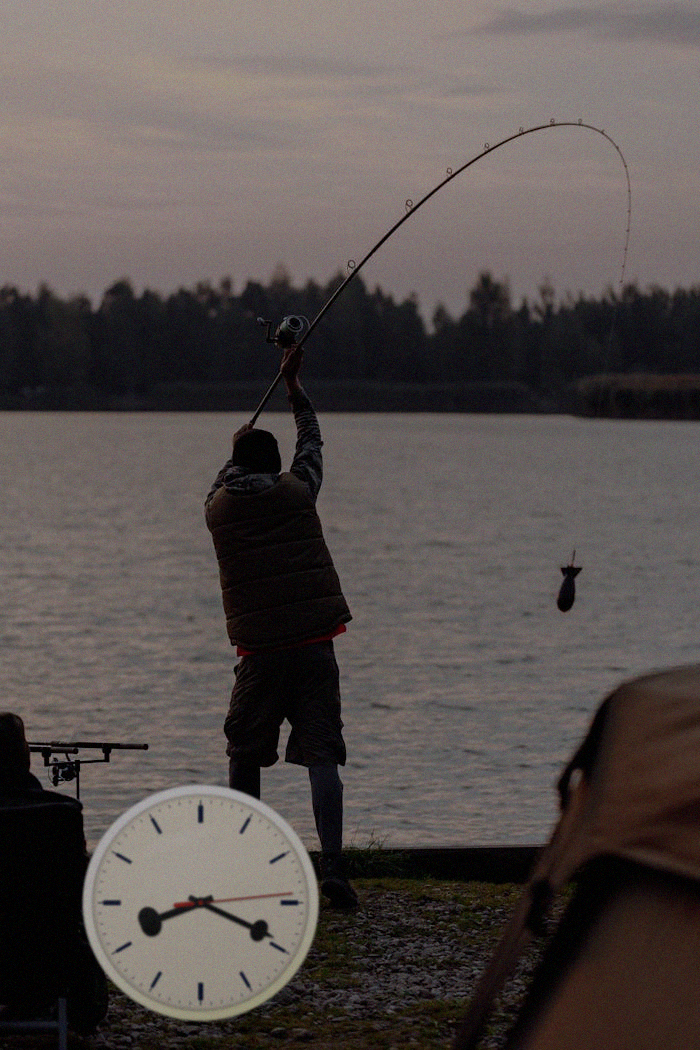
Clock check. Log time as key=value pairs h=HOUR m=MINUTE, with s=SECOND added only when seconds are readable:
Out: h=8 m=19 s=14
